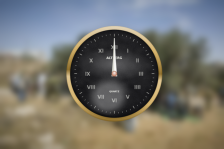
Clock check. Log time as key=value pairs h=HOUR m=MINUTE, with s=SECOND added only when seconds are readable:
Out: h=12 m=0
